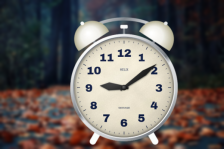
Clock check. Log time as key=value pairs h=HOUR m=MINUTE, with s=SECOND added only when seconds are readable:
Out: h=9 m=9
